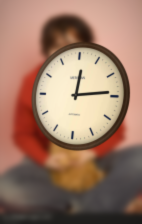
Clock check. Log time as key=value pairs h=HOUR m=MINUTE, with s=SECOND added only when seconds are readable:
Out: h=12 m=14
